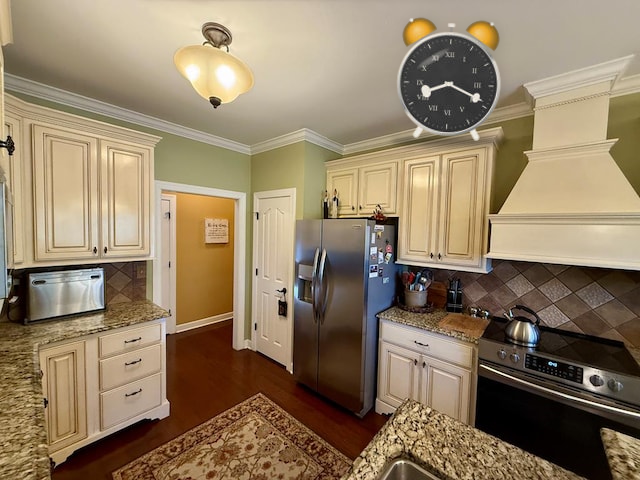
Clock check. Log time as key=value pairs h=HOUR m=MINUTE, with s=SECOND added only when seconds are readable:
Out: h=8 m=19
